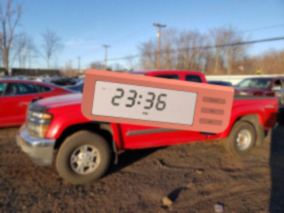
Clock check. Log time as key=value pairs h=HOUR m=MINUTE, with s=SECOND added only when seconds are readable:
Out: h=23 m=36
